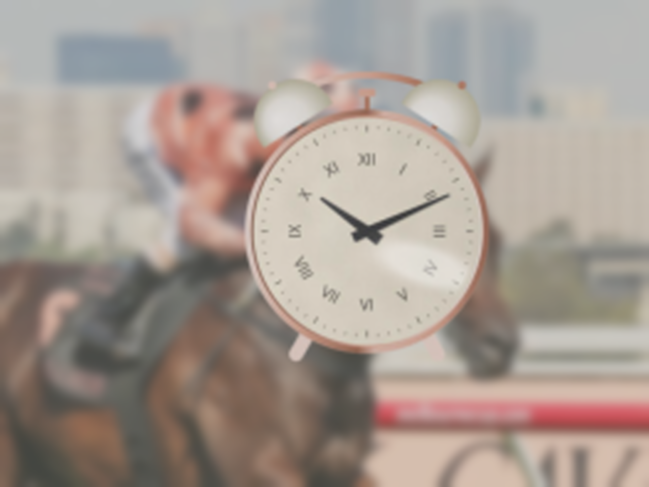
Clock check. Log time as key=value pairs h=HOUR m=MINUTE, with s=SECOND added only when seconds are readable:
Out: h=10 m=11
